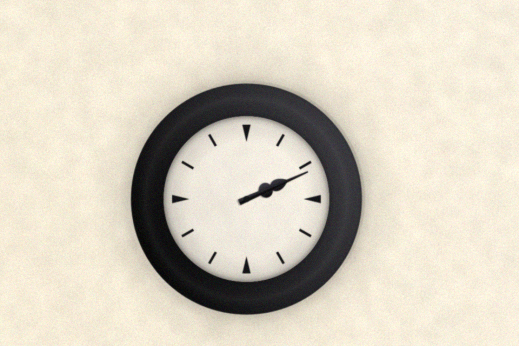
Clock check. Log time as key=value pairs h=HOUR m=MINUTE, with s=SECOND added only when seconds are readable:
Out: h=2 m=11
